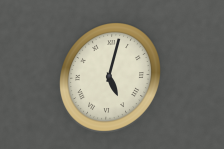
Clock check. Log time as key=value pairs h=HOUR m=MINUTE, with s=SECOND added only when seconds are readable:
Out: h=5 m=2
